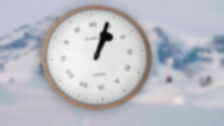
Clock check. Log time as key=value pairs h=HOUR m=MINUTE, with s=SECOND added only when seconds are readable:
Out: h=1 m=4
